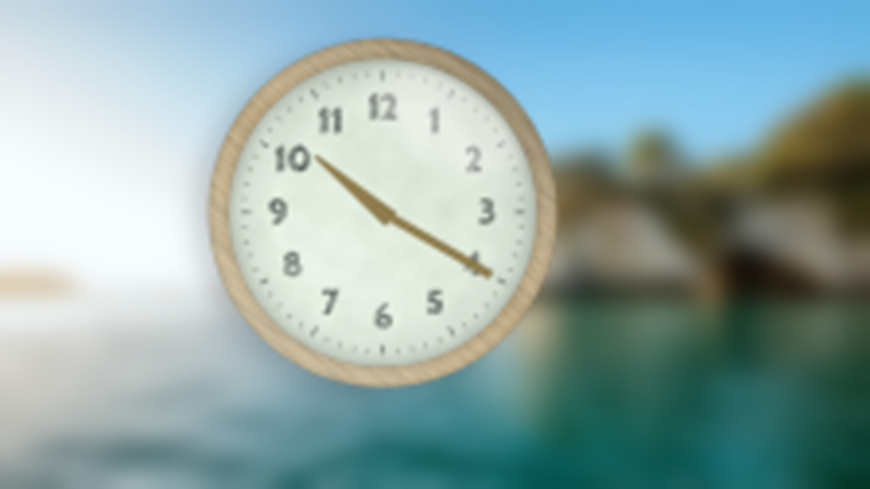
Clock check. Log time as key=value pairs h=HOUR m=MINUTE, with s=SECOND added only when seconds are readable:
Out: h=10 m=20
